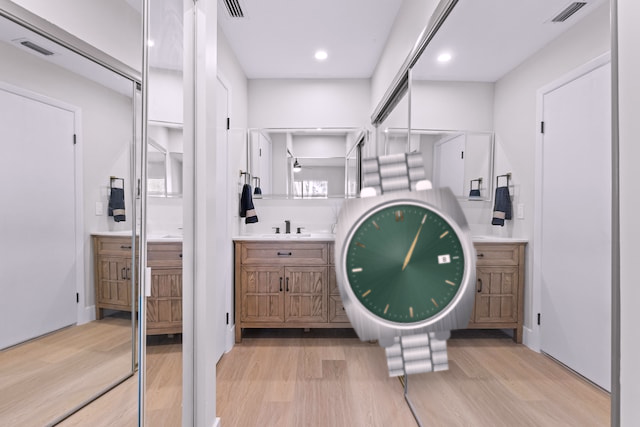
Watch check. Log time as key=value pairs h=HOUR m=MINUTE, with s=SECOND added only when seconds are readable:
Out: h=1 m=5
